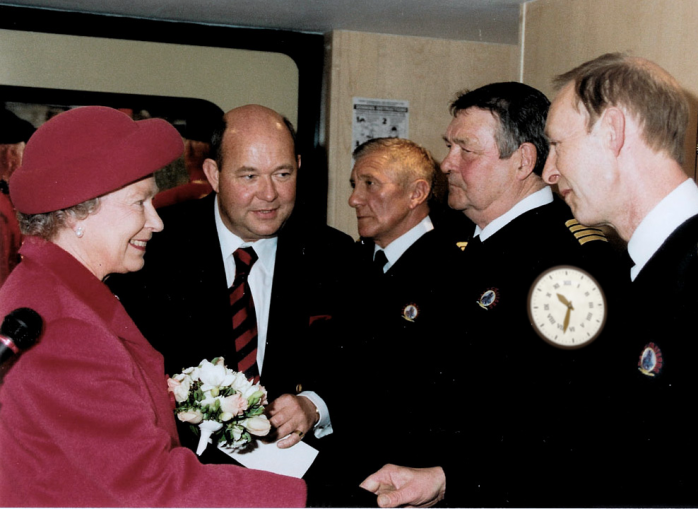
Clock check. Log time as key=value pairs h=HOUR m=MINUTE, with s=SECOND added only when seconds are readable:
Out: h=10 m=33
